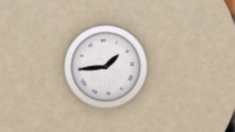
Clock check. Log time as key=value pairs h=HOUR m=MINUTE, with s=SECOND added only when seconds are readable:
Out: h=1 m=45
